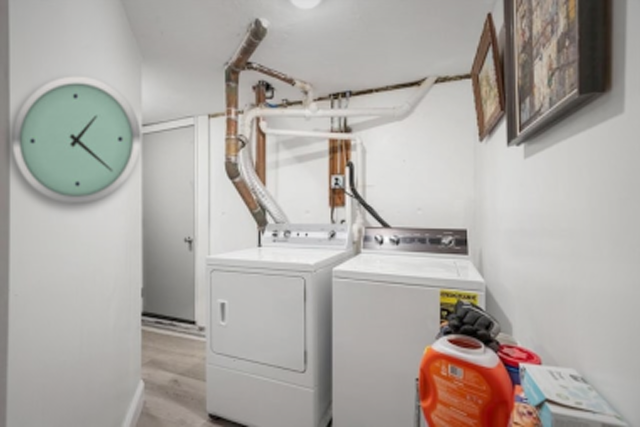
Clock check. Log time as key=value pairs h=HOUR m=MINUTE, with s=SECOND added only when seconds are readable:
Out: h=1 m=22
